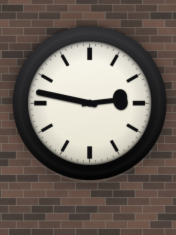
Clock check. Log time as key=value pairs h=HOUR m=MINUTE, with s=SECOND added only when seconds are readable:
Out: h=2 m=47
